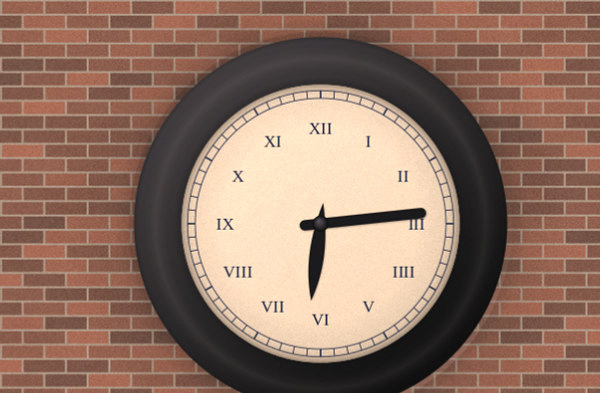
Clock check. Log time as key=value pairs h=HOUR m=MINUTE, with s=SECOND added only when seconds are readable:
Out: h=6 m=14
